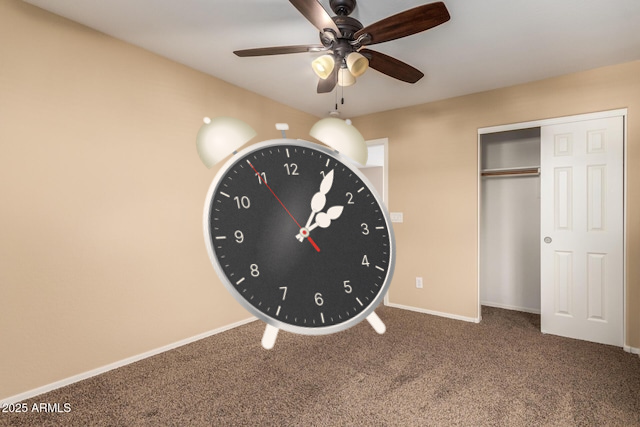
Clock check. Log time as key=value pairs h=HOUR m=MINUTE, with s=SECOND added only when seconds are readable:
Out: h=2 m=5 s=55
